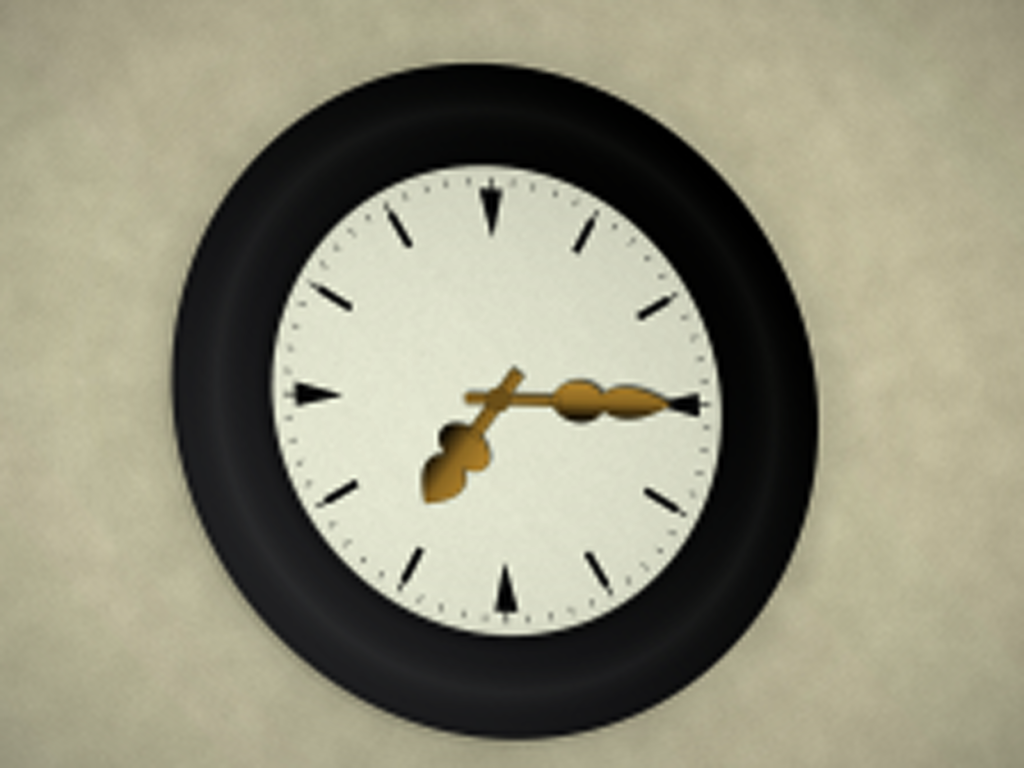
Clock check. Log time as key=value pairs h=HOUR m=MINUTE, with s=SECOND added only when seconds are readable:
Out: h=7 m=15
